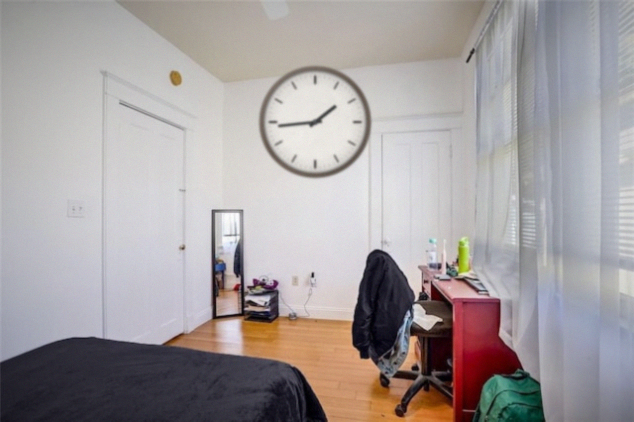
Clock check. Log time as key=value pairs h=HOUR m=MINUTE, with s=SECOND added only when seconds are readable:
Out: h=1 m=44
